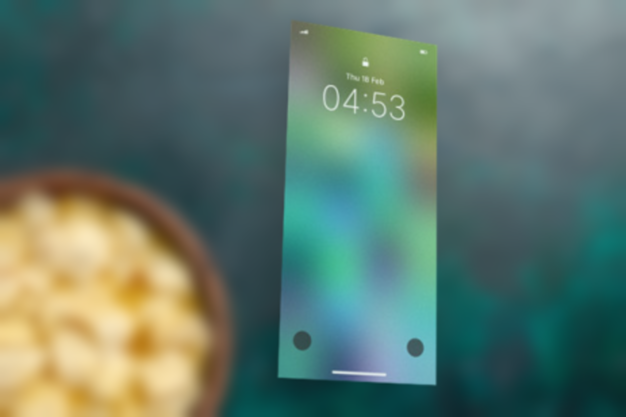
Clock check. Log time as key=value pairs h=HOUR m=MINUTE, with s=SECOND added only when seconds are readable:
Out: h=4 m=53
